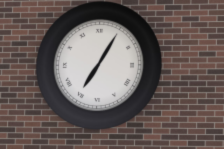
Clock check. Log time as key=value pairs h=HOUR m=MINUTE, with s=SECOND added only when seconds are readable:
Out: h=7 m=5
